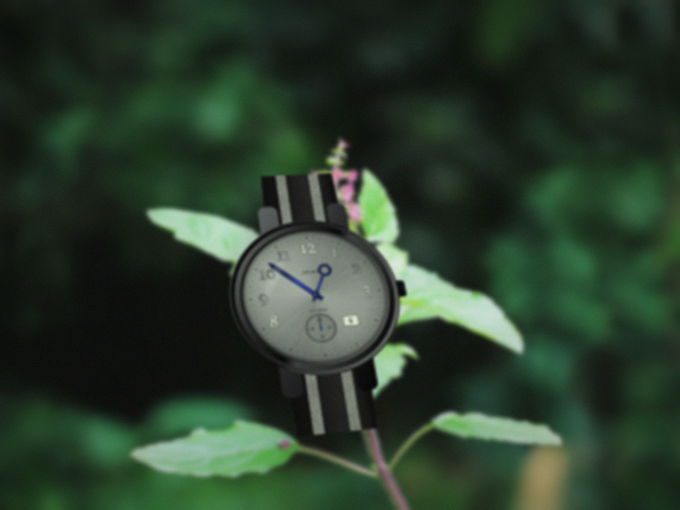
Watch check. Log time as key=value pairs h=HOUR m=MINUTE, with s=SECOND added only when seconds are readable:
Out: h=12 m=52
